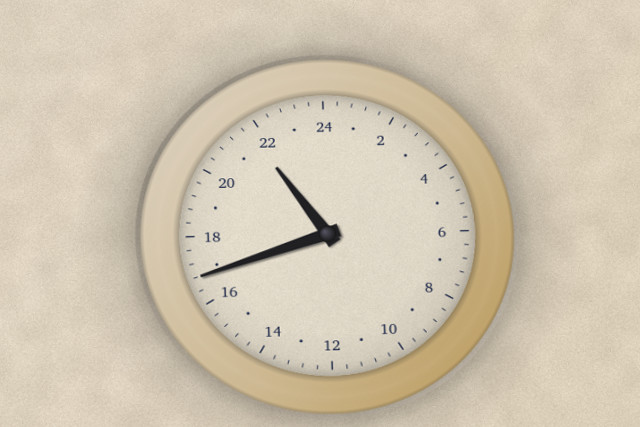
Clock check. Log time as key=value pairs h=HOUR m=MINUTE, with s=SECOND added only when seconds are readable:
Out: h=21 m=42
